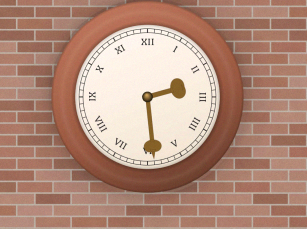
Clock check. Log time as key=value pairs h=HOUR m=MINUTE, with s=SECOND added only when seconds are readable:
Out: h=2 m=29
